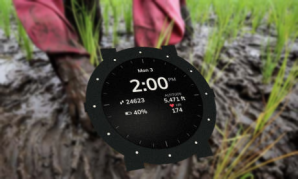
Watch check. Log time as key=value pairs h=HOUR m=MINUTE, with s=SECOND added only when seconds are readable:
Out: h=2 m=0
